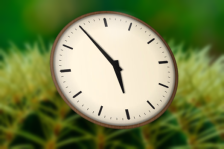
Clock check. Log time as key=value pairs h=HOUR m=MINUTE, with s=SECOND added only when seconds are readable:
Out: h=5 m=55
